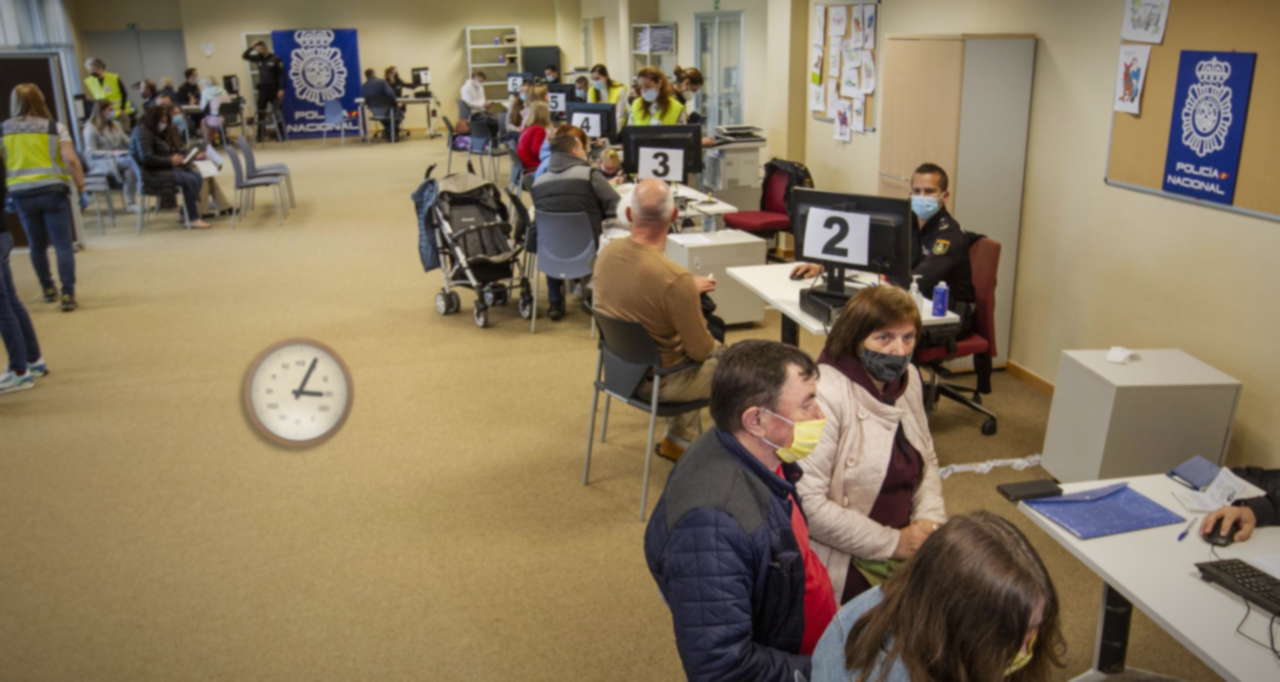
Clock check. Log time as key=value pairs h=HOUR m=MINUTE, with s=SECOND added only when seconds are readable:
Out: h=3 m=4
